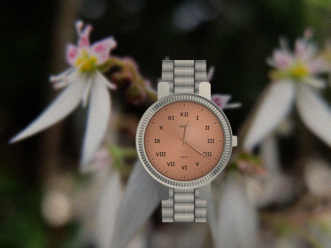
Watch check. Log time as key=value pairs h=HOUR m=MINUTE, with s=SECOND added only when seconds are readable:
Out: h=12 m=21
